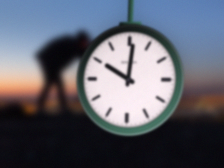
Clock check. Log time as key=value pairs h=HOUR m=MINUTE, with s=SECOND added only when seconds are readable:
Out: h=10 m=1
